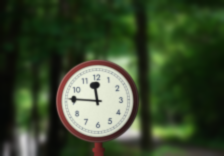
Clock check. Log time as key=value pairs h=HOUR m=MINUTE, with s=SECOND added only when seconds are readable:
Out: h=11 m=46
